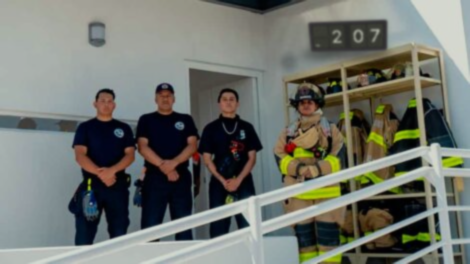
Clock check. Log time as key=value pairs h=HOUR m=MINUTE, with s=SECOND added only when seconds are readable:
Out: h=2 m=7
